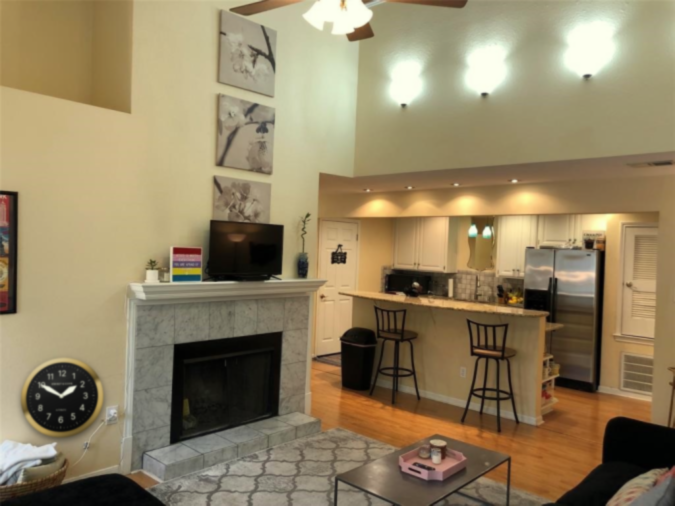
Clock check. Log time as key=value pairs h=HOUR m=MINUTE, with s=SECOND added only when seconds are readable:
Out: h=1 m=50
